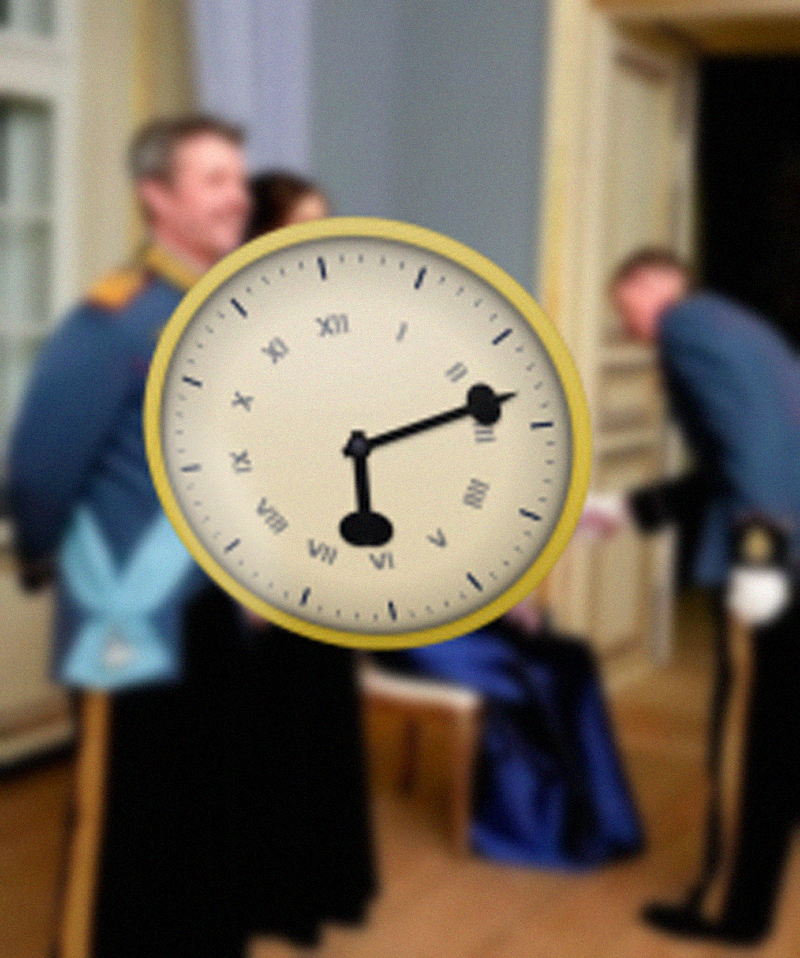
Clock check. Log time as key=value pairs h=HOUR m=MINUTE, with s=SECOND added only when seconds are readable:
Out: h=6 m=13
